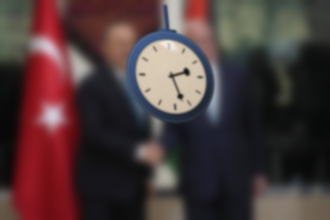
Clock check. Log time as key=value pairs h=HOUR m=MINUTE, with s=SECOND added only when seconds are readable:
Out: h=2 m=27
